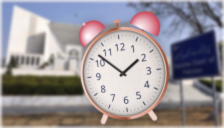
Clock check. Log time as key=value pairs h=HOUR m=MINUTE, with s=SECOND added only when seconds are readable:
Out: h=1 m=52
